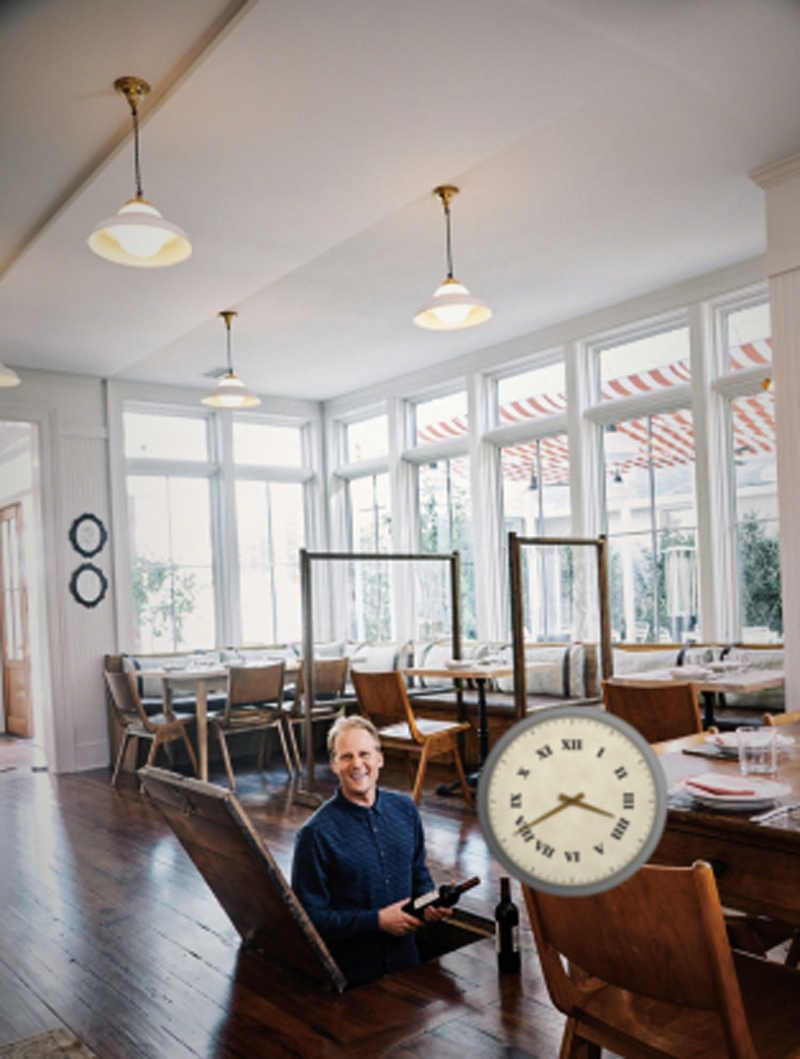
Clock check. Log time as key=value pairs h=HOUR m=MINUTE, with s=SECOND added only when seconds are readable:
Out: h=3 m=40
